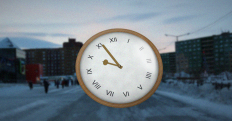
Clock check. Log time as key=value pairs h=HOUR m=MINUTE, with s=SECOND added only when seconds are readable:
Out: h=9 m=56
